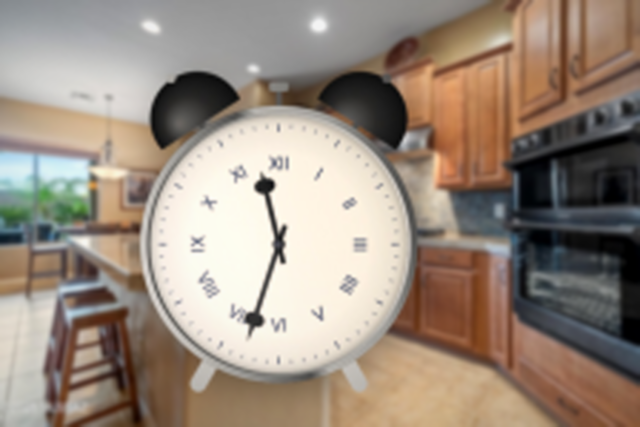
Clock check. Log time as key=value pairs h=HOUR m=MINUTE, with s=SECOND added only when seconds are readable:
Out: h=11 m=33
